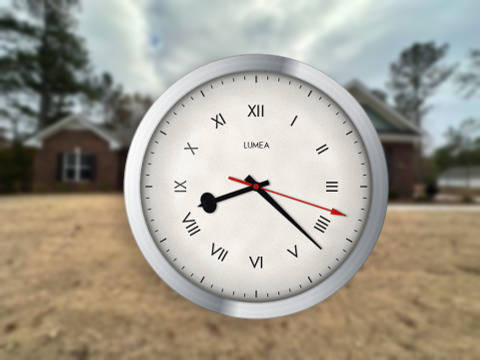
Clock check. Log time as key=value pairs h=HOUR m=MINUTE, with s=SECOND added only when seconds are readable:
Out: h=8 m=22 s=18
